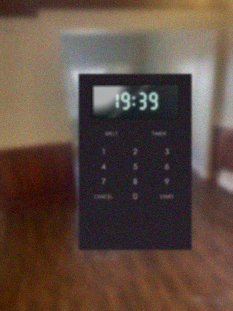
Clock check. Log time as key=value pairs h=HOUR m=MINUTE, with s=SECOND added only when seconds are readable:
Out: h=19 m=39
